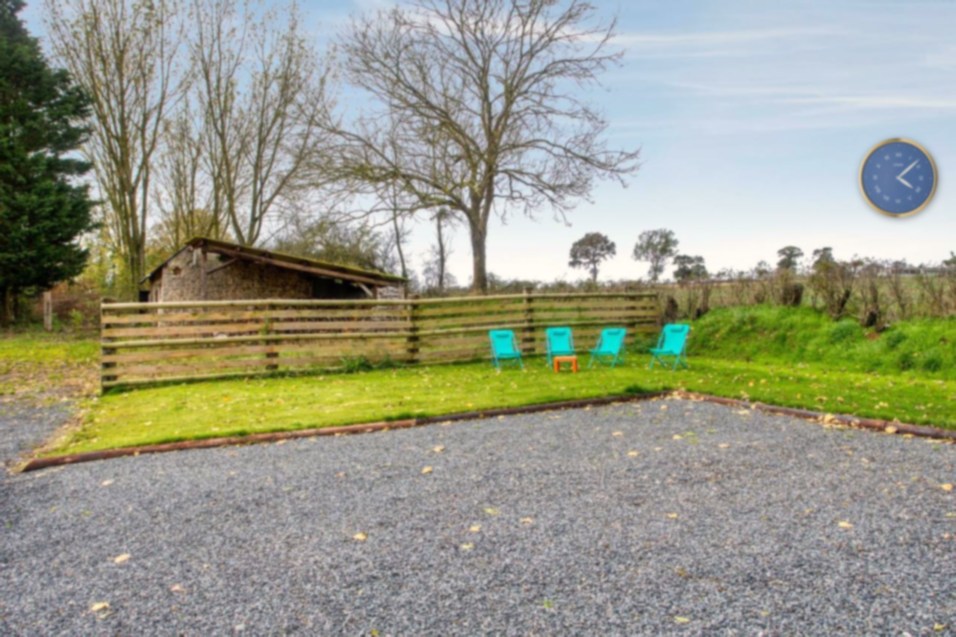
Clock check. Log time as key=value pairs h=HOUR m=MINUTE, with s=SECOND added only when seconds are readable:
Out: h=4 m=8
